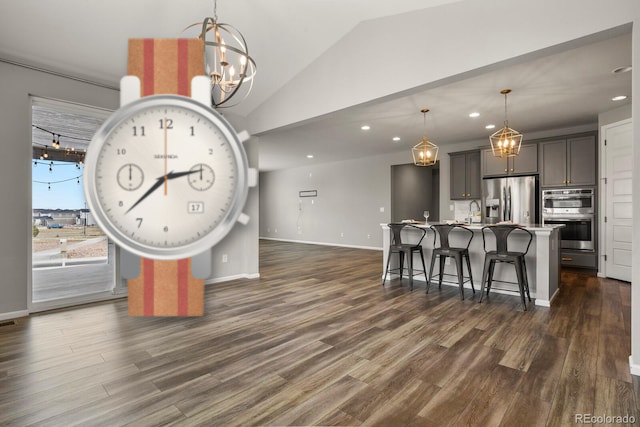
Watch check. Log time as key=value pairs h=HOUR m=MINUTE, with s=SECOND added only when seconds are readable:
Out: h=2 m=38
